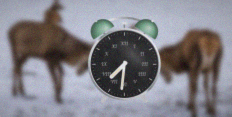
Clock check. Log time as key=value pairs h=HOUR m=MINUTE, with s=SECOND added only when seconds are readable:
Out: h=7 m=31
